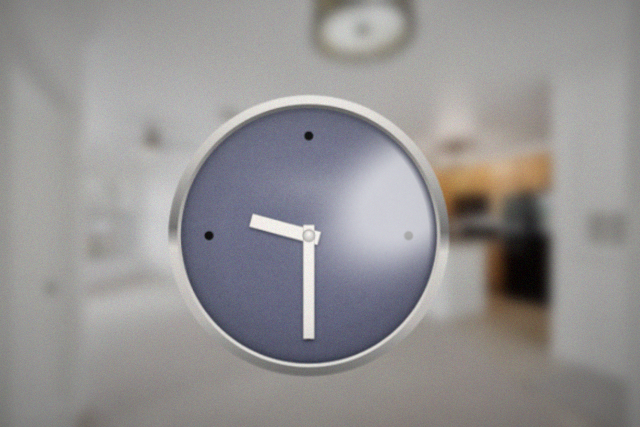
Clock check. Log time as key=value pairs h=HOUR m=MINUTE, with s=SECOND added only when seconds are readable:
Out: h=9 m=30
